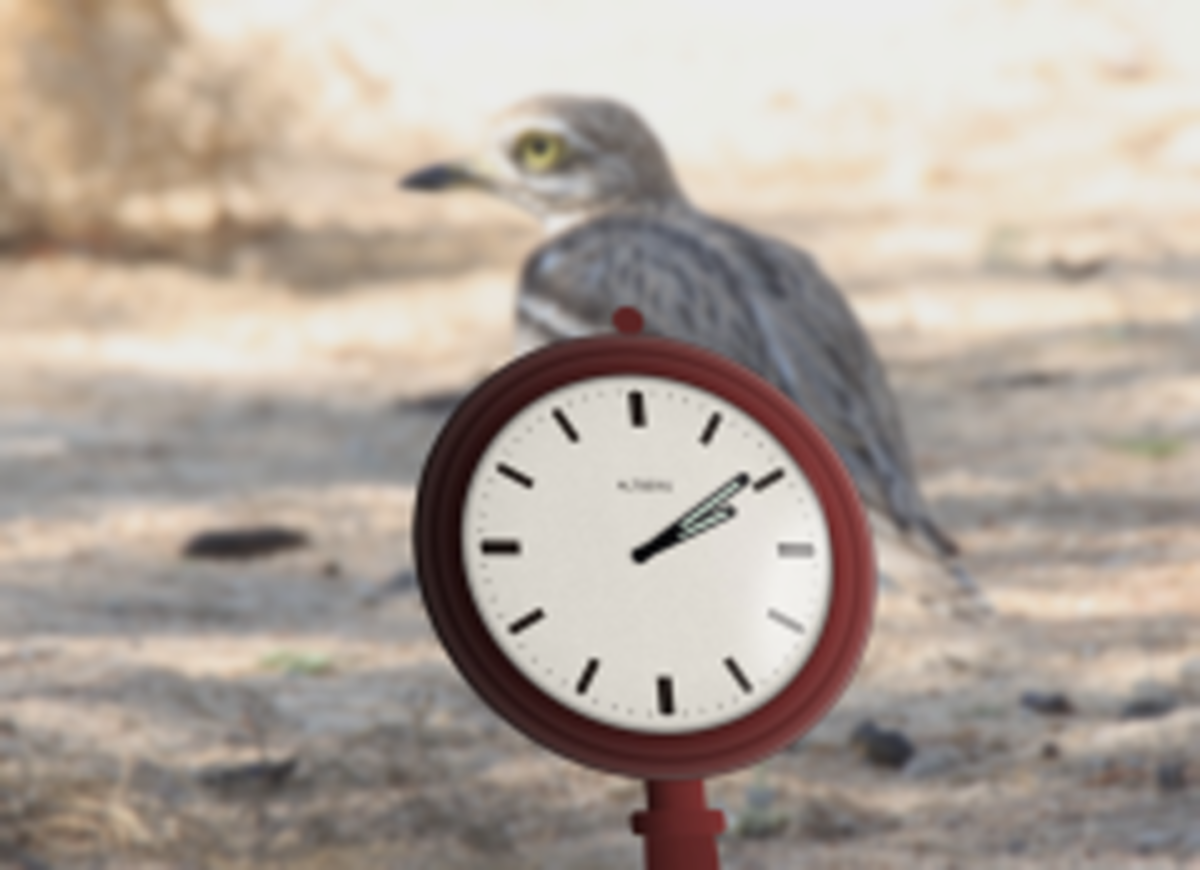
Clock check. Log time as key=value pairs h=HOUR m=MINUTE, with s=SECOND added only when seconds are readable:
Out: h=2 m=9
